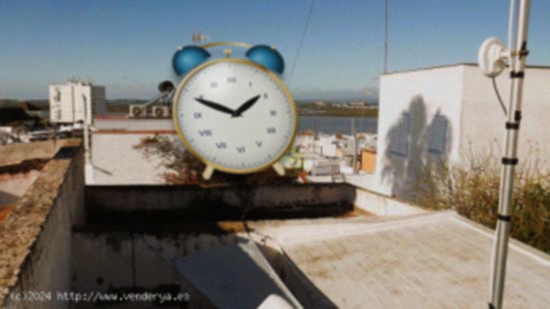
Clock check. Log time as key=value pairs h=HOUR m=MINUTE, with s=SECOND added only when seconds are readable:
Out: h=1 m=49
